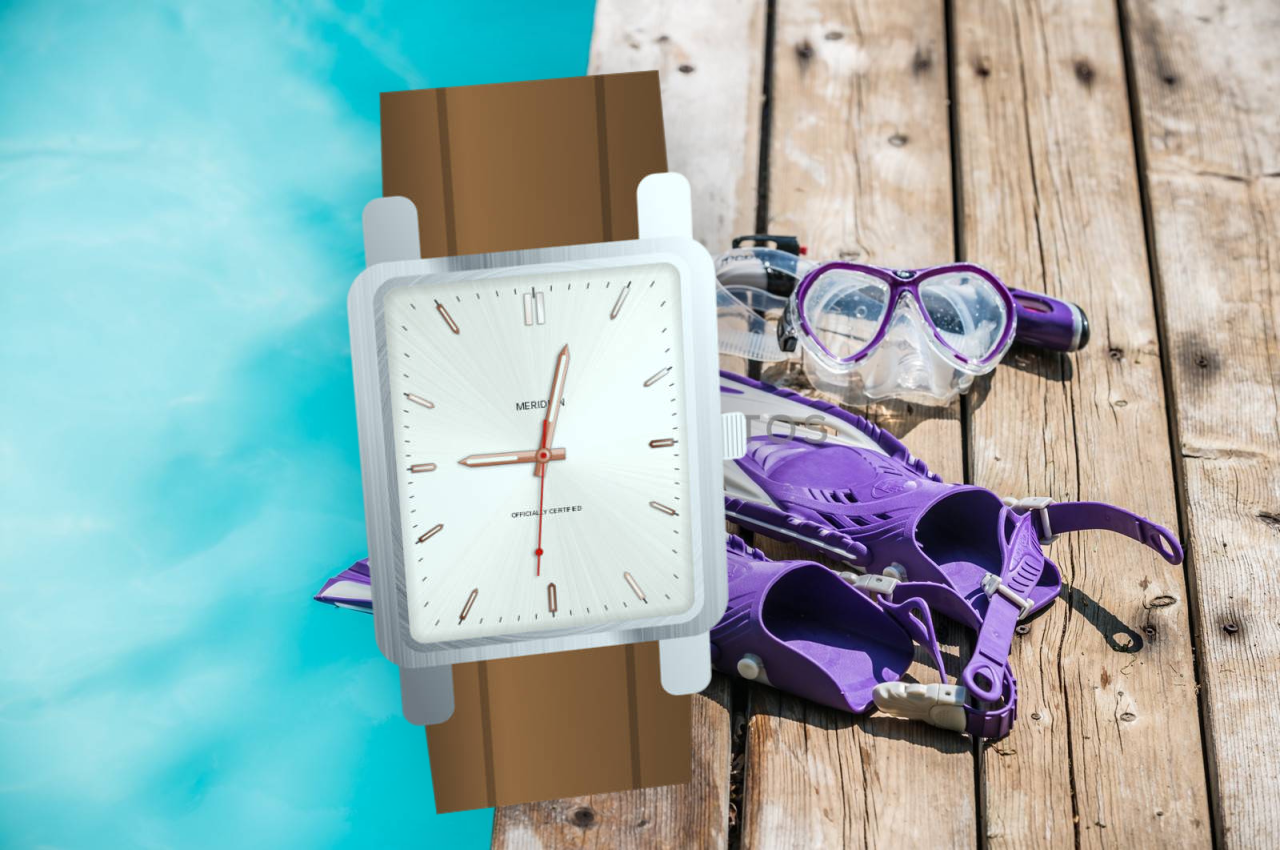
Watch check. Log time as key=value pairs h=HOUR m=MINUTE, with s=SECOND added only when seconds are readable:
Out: h=9 m=2 s=31
